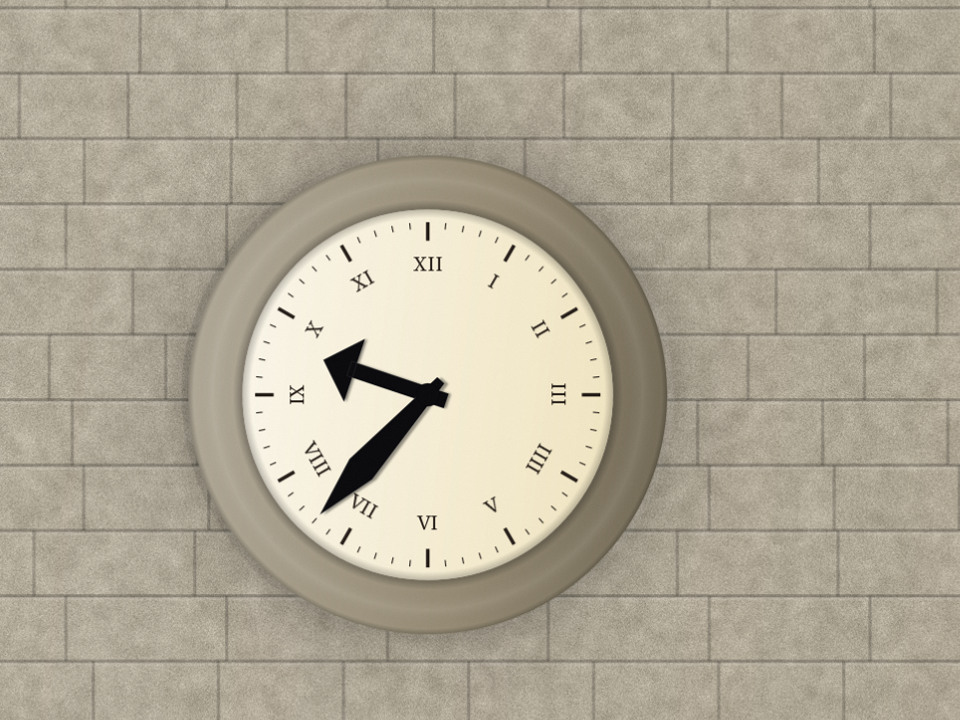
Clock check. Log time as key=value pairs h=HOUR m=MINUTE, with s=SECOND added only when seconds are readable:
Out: h=9 m=37
